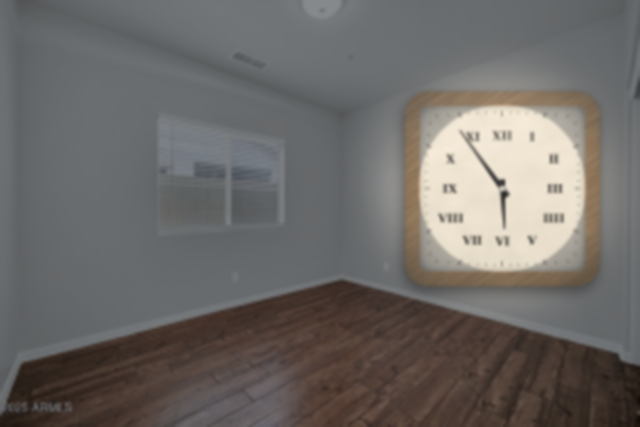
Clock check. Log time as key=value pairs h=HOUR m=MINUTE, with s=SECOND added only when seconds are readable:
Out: h=5 m=54
